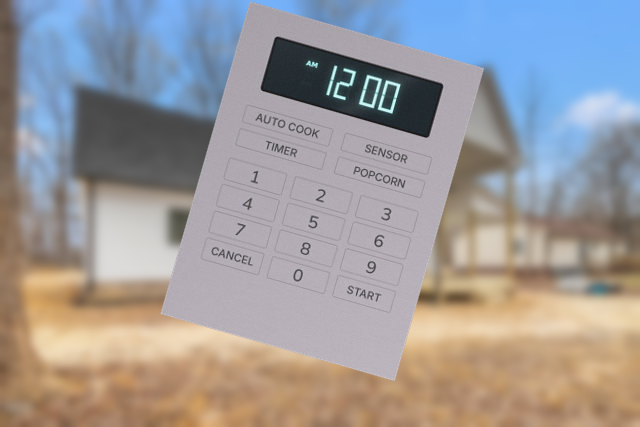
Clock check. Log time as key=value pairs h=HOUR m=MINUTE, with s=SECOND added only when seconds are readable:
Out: h=12 m=0
